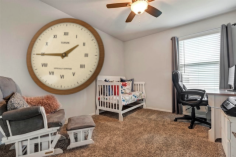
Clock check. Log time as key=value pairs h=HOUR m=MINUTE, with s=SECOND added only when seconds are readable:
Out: h=1 m=45
